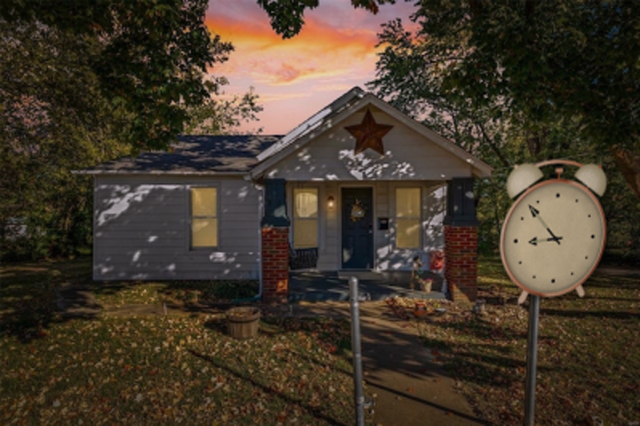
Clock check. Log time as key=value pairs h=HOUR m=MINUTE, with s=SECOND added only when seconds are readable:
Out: h=8 m=53
